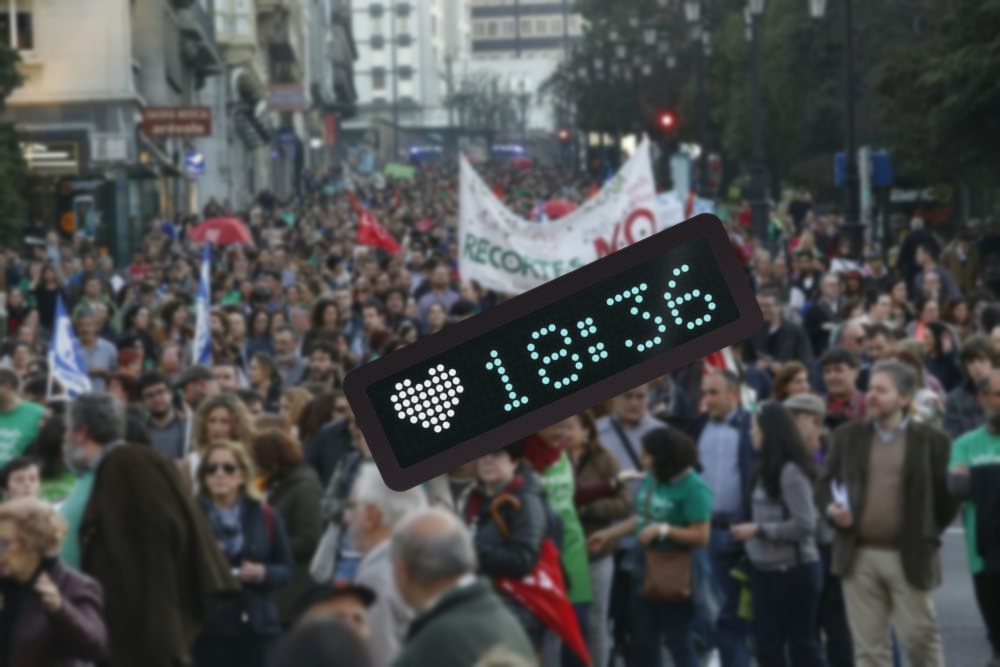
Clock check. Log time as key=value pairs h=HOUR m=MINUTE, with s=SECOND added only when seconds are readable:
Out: h=18 m=36
